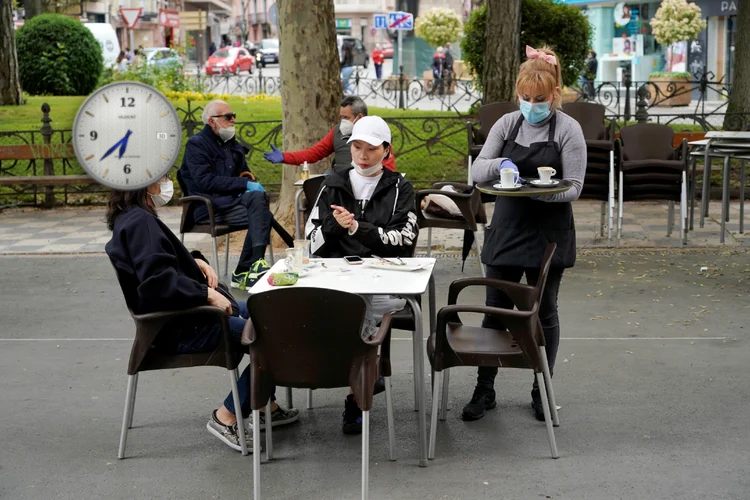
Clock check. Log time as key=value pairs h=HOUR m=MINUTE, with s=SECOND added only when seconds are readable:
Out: h=6 m=38
